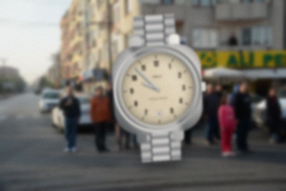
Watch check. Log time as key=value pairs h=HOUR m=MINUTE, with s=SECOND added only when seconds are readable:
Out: h=9 m=53
